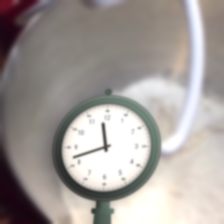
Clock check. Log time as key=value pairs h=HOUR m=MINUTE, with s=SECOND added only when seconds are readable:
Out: h=11 m=42
